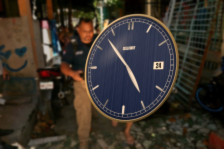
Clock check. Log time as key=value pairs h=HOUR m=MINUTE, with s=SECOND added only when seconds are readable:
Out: h=4 m=53
